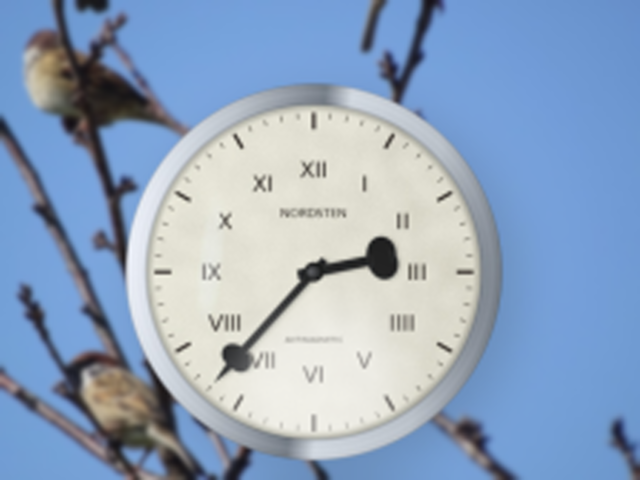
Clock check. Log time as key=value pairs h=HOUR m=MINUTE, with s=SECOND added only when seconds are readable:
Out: h=2 m=37
